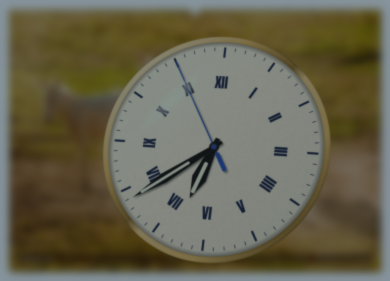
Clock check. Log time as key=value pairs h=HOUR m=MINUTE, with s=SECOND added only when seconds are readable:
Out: h=6 m=38 s=55
